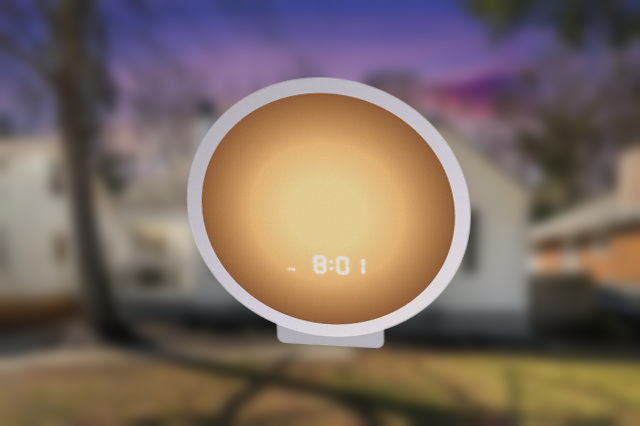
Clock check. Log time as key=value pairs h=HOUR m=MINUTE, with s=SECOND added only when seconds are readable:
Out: h=8 m=1
